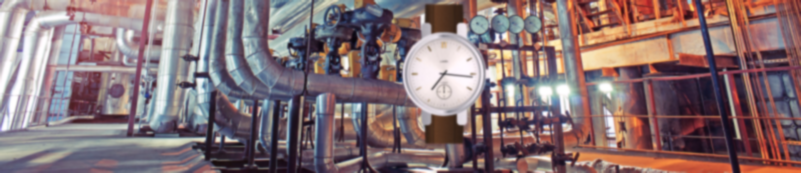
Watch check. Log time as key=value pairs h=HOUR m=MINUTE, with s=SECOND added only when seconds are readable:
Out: h=7 m=16
